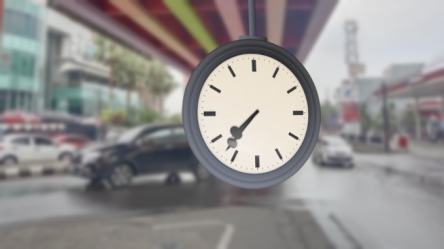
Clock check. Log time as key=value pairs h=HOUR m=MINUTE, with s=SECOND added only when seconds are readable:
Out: h=7 m=37
